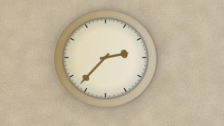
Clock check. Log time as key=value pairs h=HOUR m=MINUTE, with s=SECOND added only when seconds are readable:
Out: h=2 m=37
